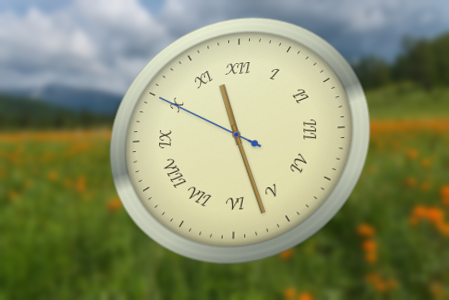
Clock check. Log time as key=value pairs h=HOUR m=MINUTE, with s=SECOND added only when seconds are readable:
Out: h=11 m=26 s=50
